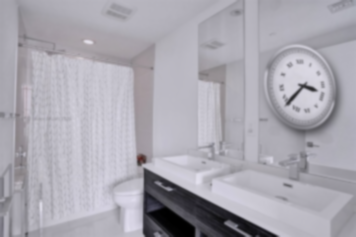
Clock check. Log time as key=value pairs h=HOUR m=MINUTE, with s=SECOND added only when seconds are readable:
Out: h=3 m=39
